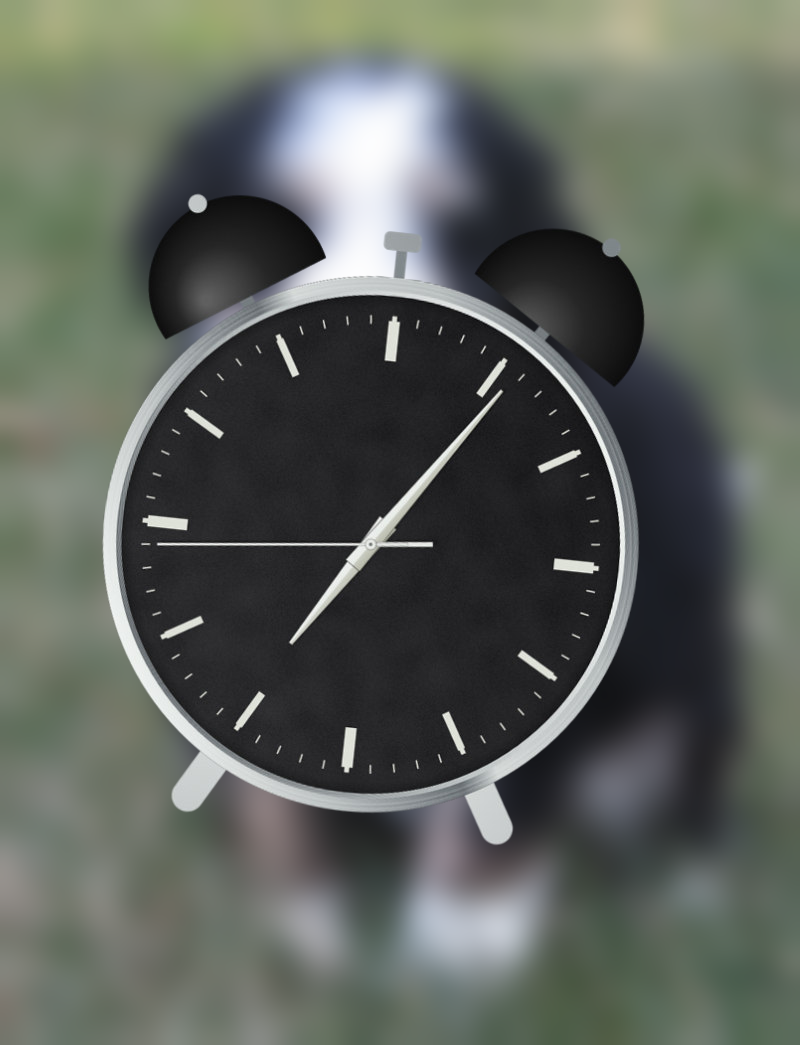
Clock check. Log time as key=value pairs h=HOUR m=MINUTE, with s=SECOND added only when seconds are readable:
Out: h=7 m=5 s=44
